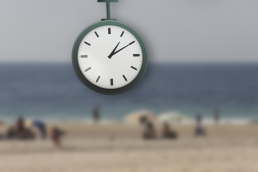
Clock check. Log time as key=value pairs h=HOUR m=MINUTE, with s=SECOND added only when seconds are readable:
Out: h=1 m=10
